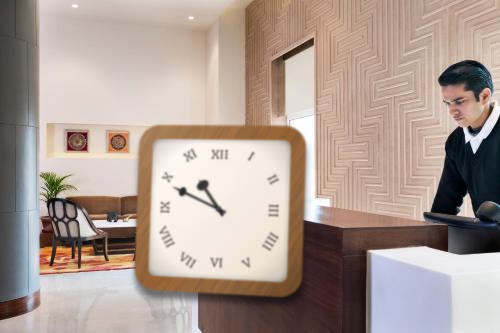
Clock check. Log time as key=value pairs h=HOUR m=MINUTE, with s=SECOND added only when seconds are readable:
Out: h=10 m=49
